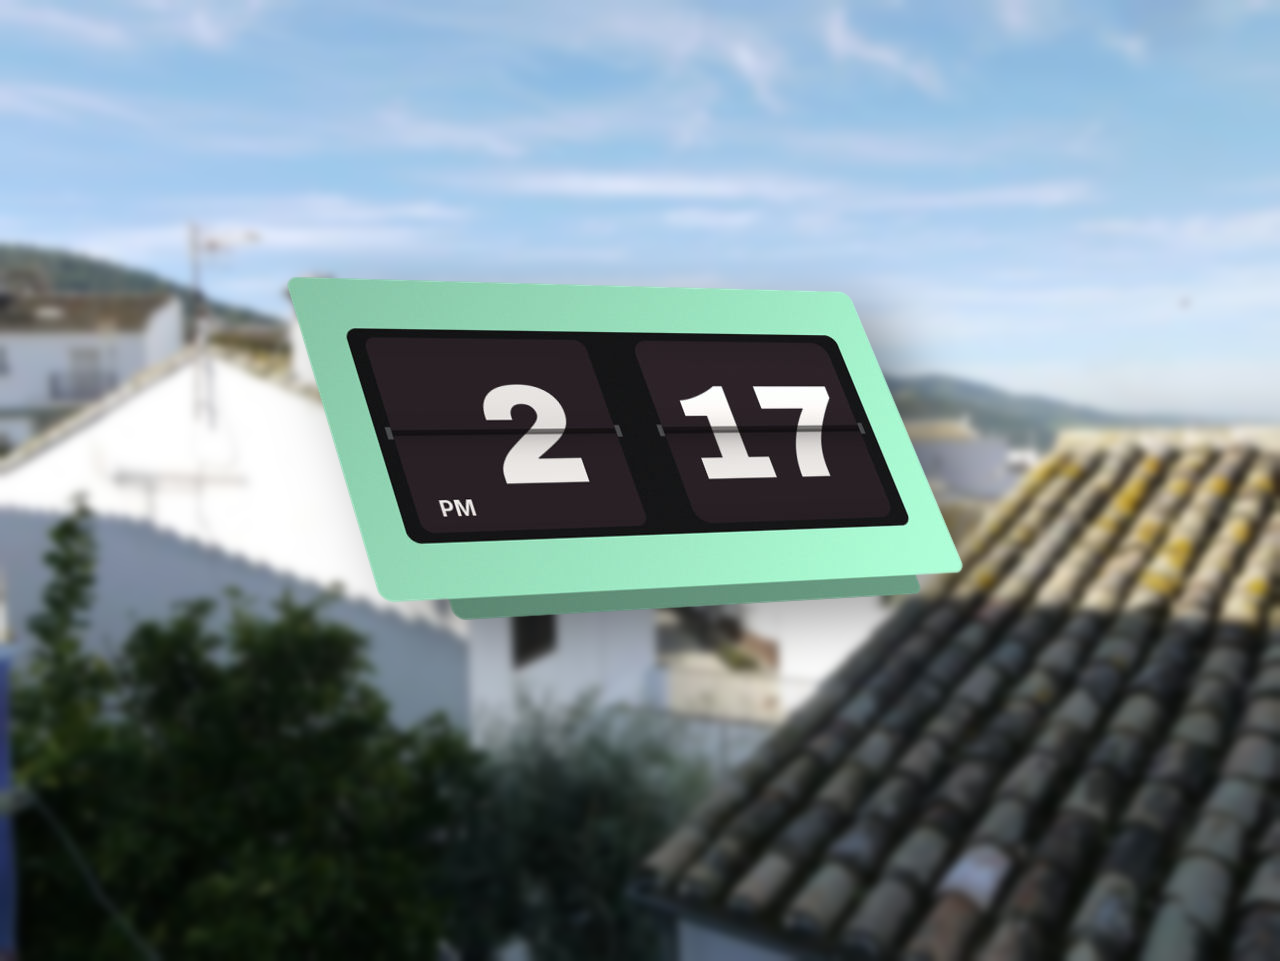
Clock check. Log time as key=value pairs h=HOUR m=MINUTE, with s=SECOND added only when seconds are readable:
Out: h=2 m=17
